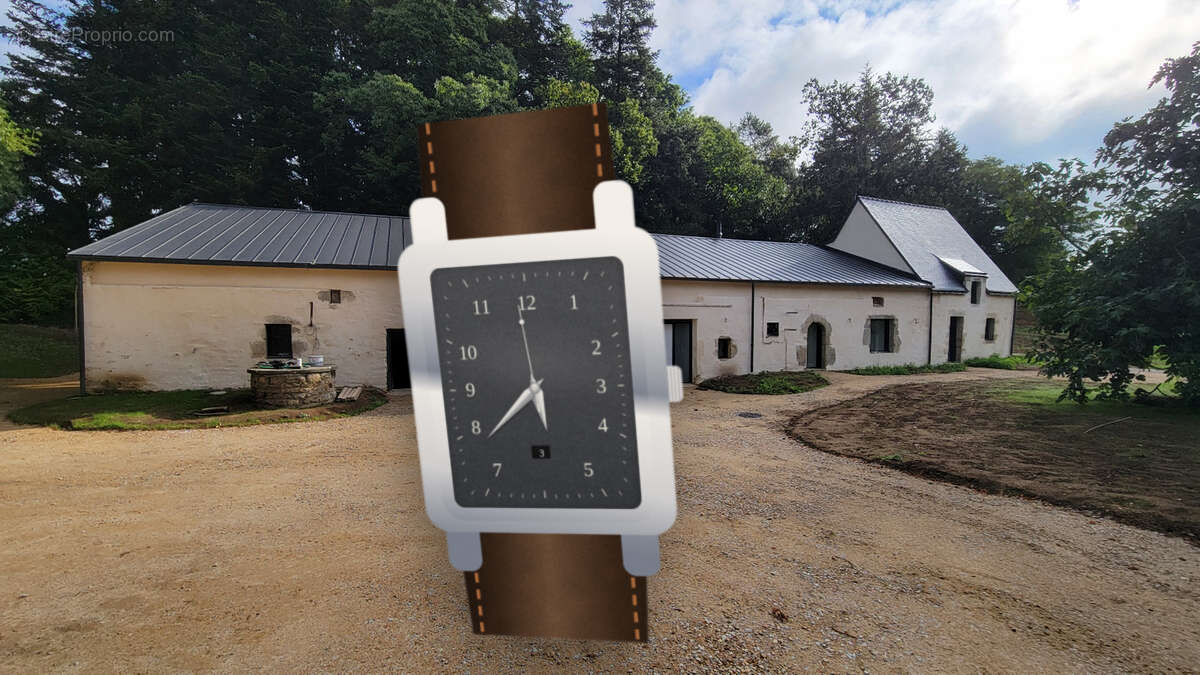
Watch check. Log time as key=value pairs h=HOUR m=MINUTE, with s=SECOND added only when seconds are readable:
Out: h=5 m=37 s=59
